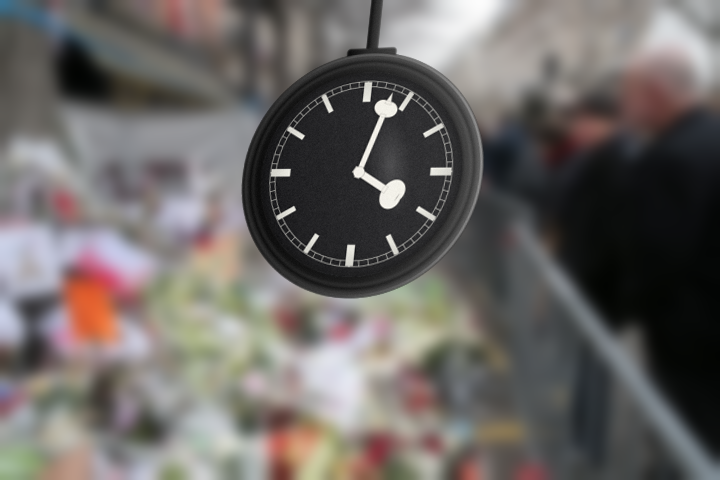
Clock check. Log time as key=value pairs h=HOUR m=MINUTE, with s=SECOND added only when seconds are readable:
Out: h=4 m=3
